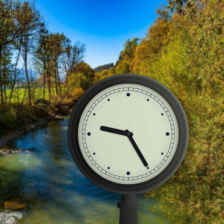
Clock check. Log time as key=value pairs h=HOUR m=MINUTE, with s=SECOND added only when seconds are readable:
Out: h=9 m=25
